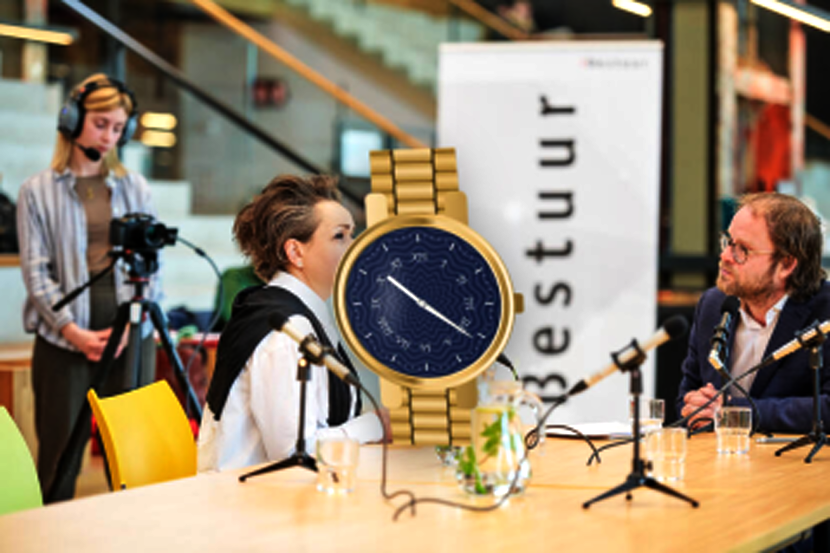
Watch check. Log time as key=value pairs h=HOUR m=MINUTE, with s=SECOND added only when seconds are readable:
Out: h=10 m=21
